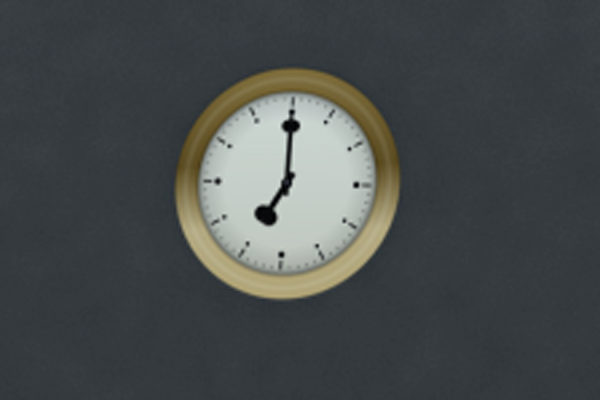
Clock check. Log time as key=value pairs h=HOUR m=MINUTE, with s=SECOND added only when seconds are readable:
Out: h=7 m=0
